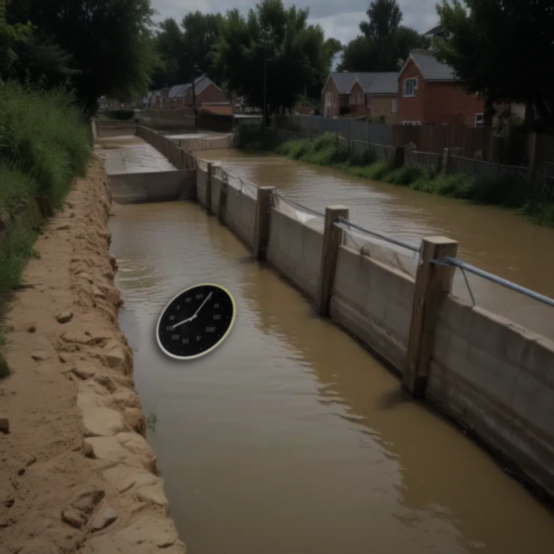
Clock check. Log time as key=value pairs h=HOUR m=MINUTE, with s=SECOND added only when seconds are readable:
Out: h=8 m=4
